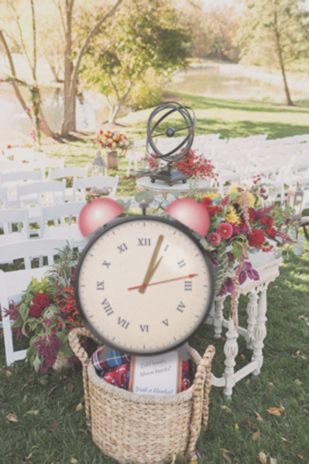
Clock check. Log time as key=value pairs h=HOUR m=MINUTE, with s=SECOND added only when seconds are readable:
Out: h=1 m=3 s=13
